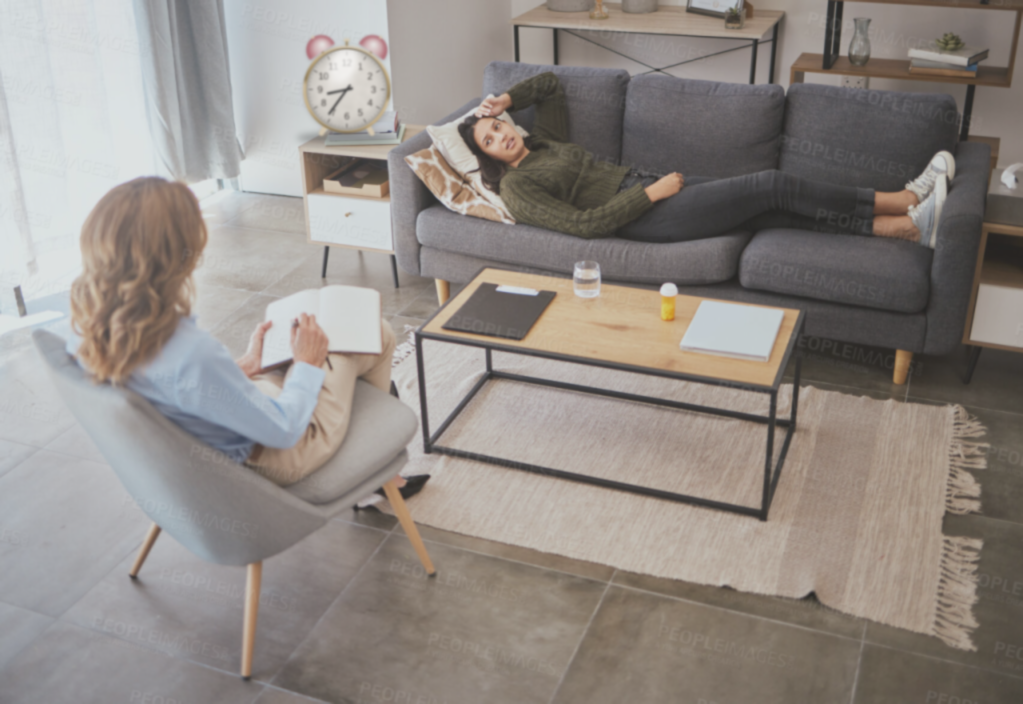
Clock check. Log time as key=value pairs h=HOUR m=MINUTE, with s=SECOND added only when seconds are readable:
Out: h=8 m=36
